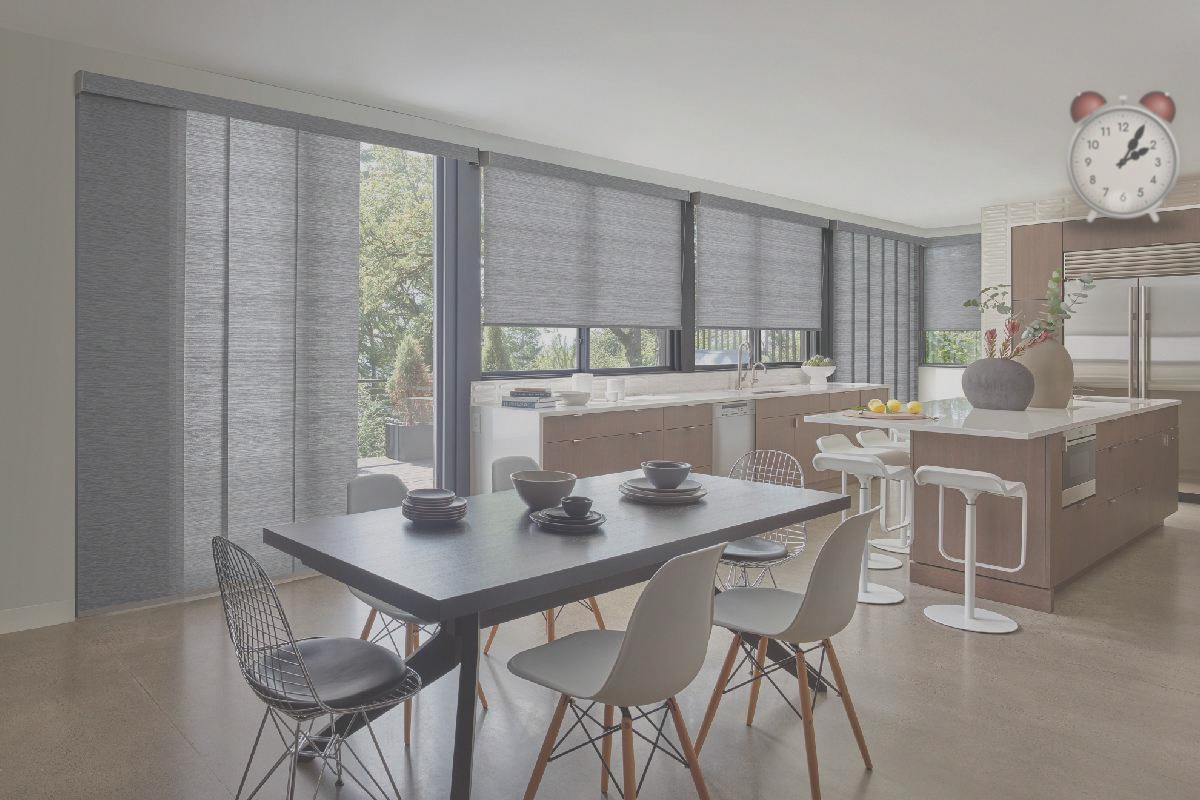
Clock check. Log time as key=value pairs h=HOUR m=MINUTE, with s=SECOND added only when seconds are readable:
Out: h=2 m=5
